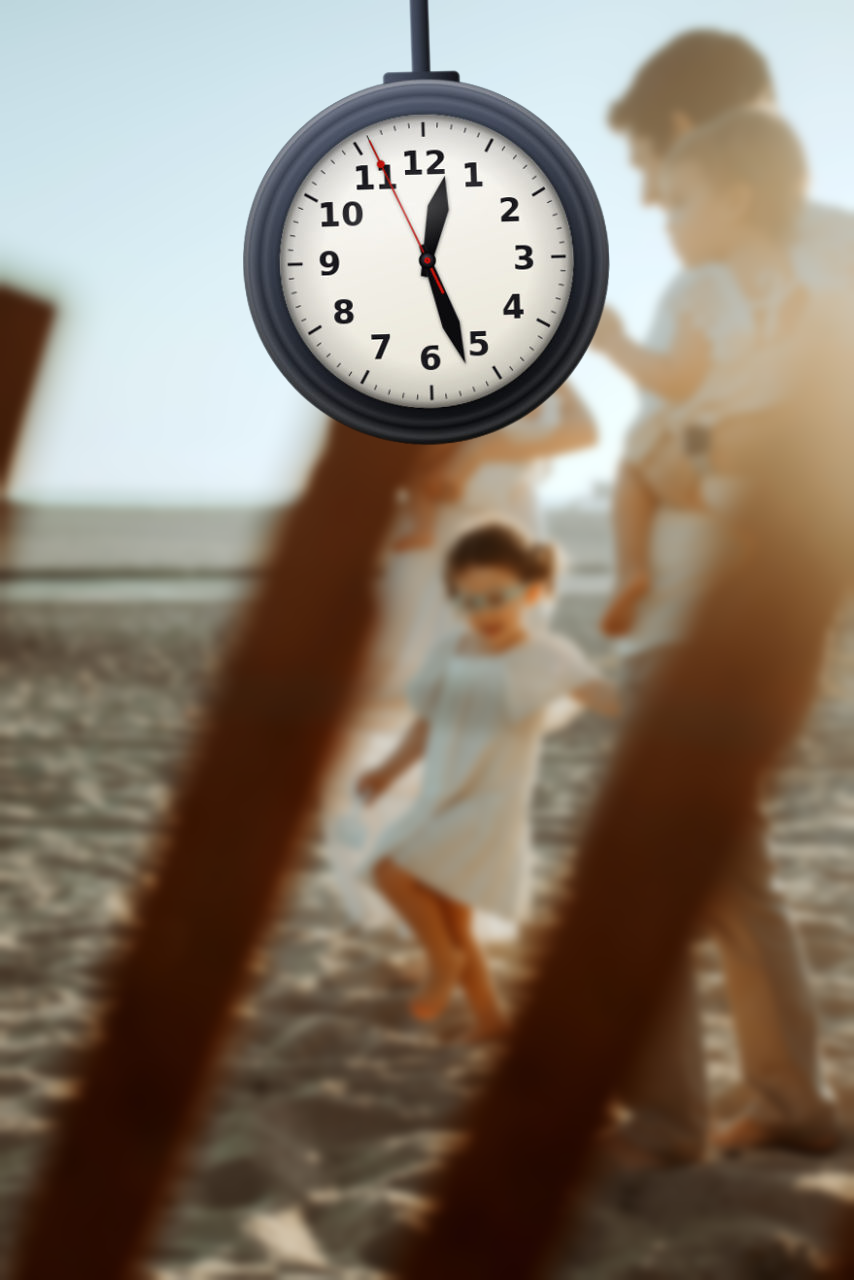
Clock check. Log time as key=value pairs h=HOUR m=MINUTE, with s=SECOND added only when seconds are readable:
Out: h=12 m=26 s=56
